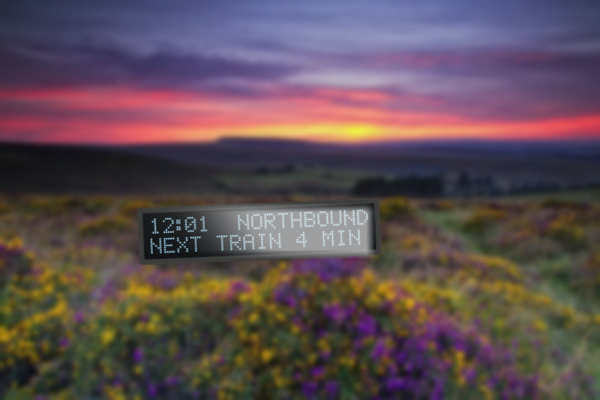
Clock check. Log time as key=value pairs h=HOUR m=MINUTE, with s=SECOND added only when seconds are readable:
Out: h=12 m=1
